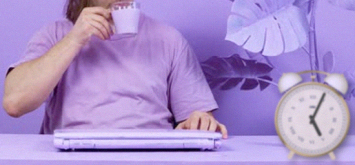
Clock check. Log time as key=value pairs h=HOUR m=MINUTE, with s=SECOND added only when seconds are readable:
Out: h=5 m=4
